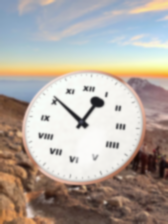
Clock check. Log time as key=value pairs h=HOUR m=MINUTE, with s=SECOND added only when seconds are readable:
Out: h=12 m=51
